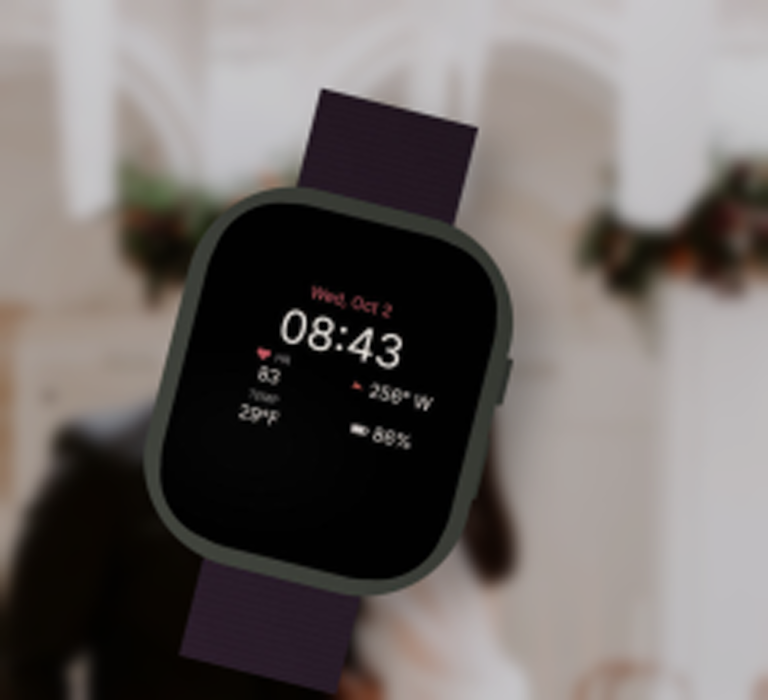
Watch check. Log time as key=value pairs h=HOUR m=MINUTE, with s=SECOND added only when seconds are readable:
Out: h=8 m=43
